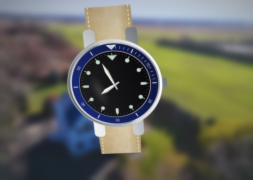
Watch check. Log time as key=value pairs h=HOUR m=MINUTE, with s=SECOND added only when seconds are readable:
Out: h=7 m=56
